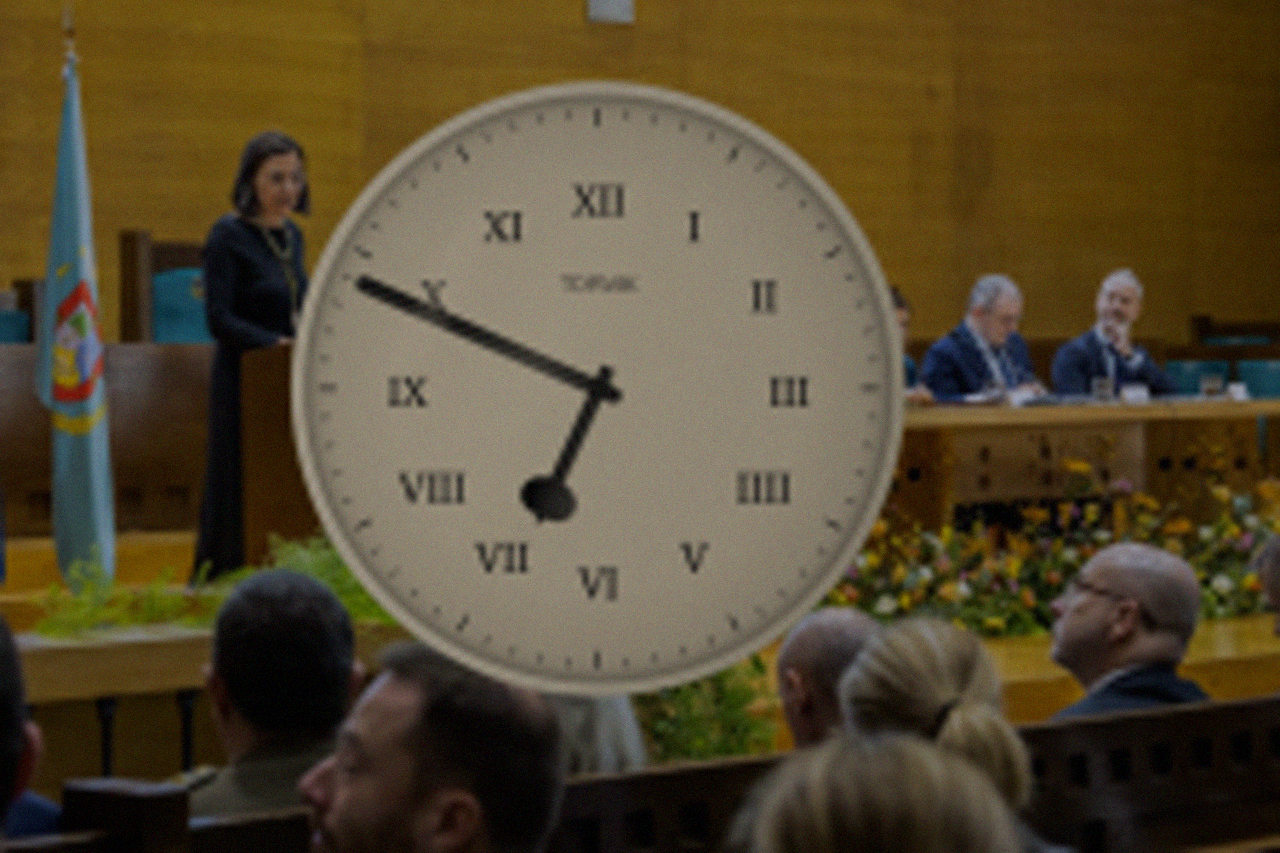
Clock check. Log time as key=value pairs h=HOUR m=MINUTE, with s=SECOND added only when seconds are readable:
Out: h=6 m=49
